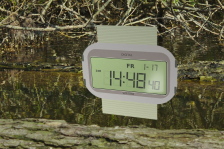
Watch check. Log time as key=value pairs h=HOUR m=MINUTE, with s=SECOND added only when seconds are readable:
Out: h=14 m=48 s=40
